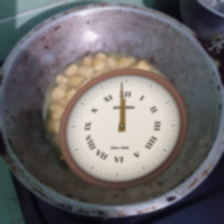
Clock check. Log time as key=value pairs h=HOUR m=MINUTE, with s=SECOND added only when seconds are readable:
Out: h=11 m=59
